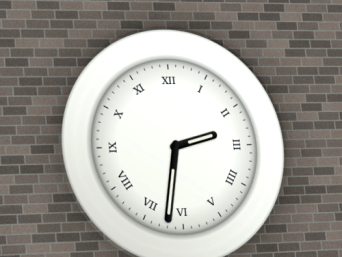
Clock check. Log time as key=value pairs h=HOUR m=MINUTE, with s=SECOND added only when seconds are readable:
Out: h=2 m=32
